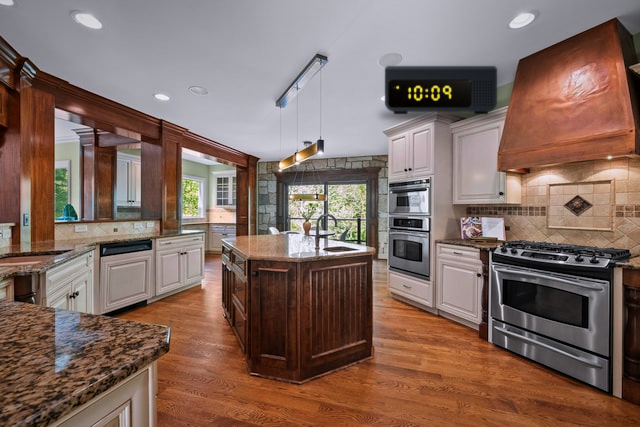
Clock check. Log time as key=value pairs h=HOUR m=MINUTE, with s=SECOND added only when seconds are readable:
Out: h=10 m=9
